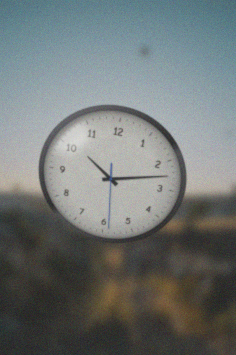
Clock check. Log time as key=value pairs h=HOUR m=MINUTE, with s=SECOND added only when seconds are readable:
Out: h=10 m=12 s=29
